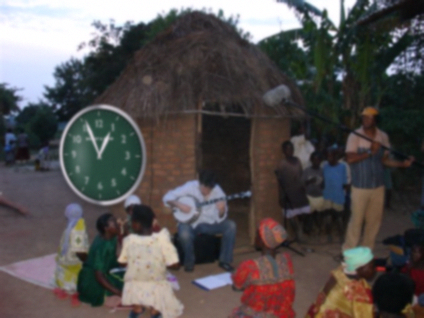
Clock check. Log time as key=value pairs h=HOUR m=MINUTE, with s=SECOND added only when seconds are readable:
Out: h=12 m=56
